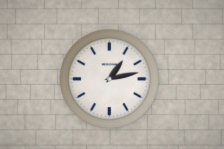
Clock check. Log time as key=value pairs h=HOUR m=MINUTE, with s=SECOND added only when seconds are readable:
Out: h=1 m=13
